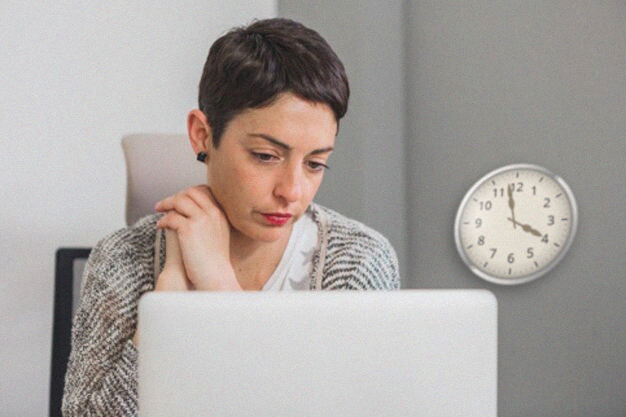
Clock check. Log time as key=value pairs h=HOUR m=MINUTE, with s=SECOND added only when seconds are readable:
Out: h=3 m=58
